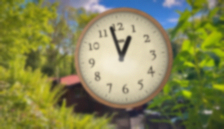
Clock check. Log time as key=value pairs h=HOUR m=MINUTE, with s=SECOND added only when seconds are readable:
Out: h=12 m=58
